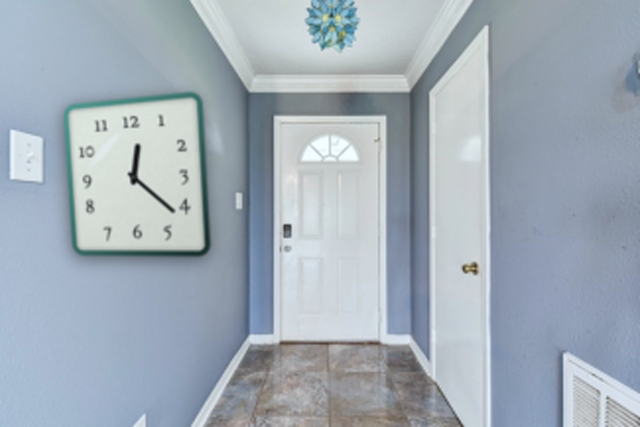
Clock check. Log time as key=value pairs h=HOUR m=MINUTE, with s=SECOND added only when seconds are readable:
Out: h=12 m=22
